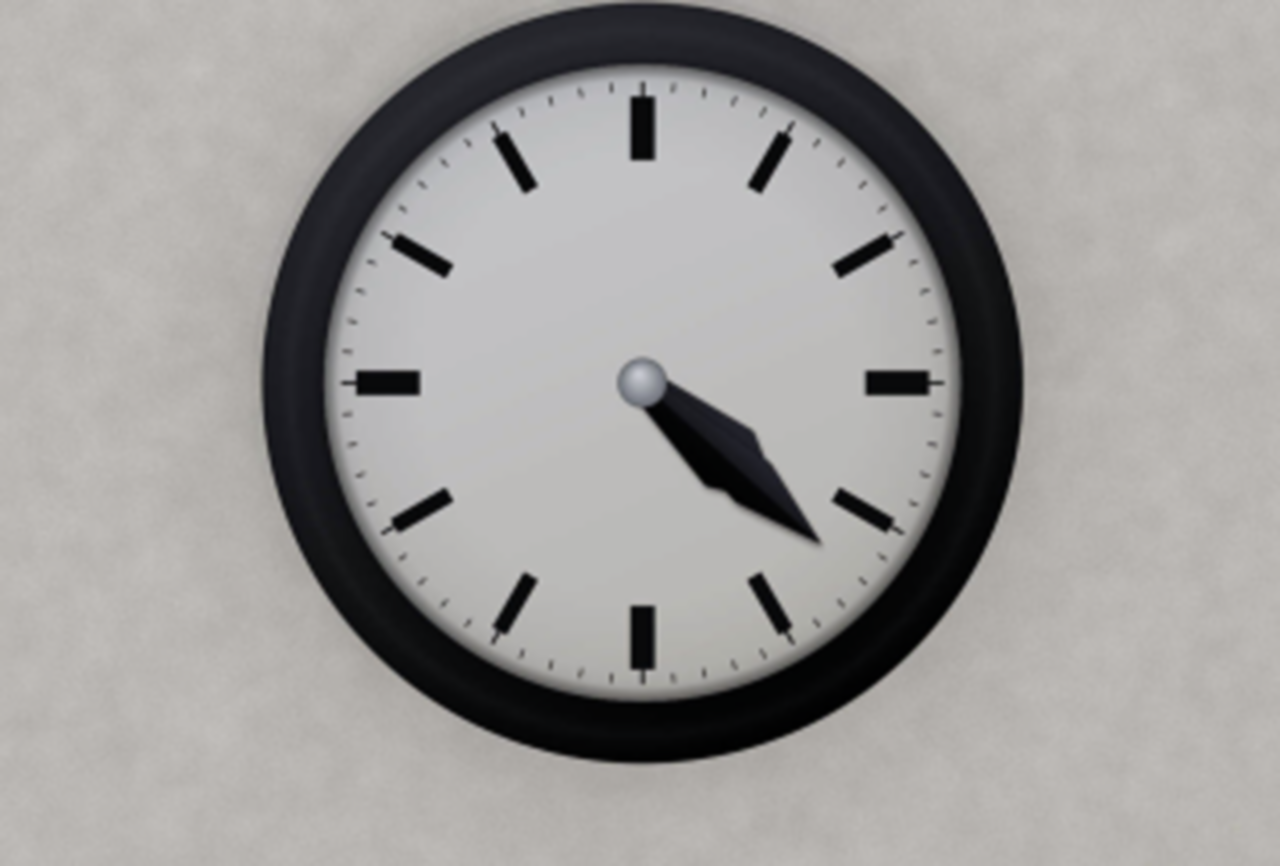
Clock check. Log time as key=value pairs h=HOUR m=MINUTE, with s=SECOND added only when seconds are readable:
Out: h=4 m=22
